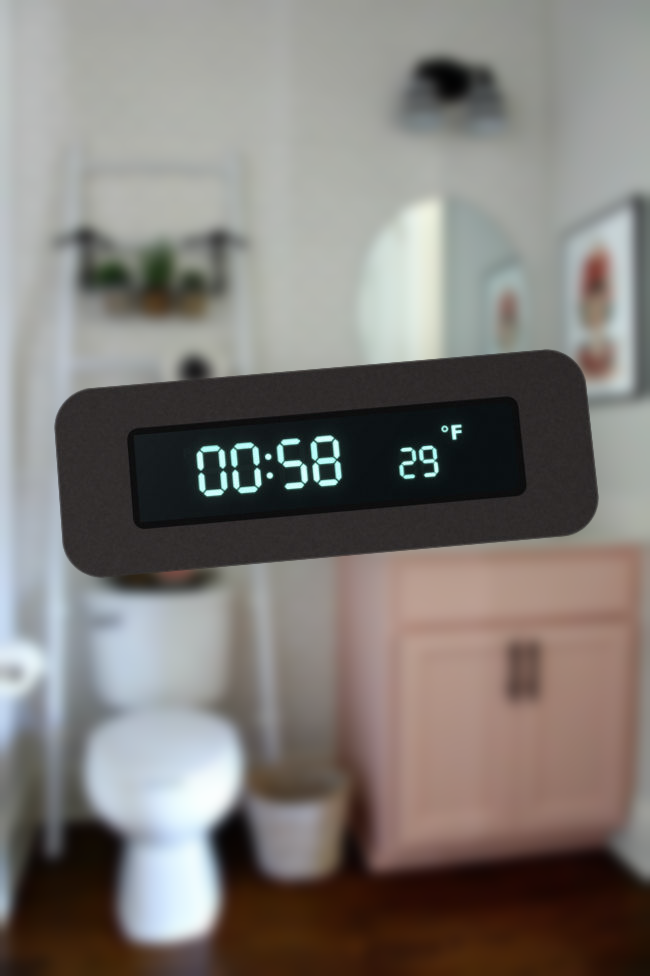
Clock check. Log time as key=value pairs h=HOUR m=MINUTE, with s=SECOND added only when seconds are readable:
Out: h=0 m=58
